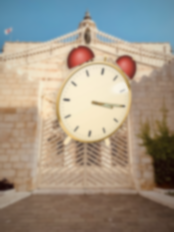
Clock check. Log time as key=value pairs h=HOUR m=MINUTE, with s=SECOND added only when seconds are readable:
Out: h=3 m=15
